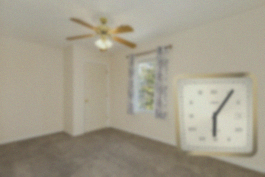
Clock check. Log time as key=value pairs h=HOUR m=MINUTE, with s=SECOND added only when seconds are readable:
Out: h=6 m=6
